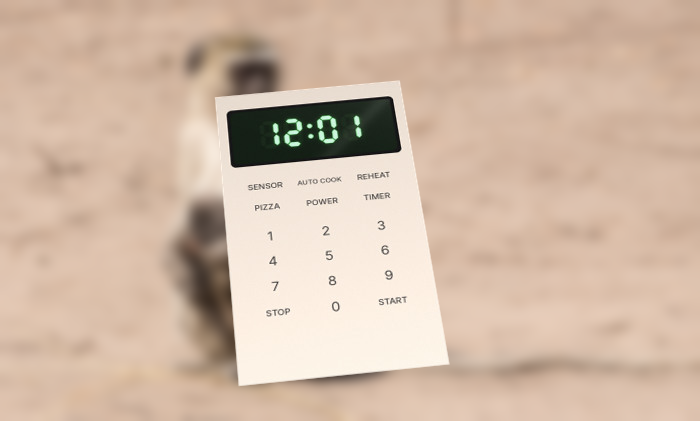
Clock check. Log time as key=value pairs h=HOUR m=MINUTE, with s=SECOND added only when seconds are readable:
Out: h=12 m=1
